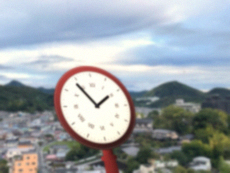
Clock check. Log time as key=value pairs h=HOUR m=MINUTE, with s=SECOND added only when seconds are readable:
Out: h=1 m=54
